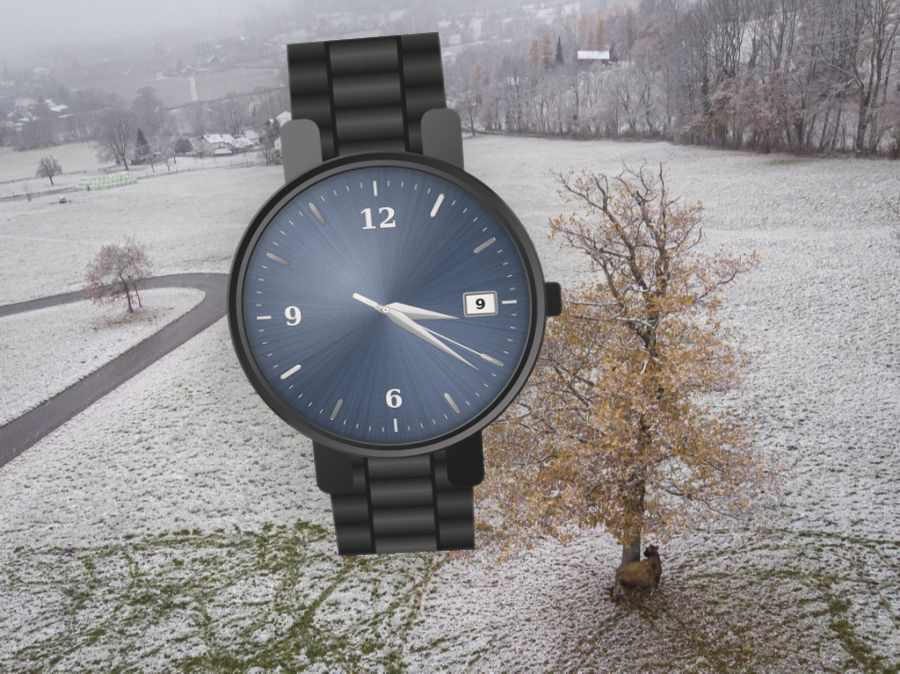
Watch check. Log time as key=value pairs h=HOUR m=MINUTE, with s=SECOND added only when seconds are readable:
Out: h=3 m=21 s=20
